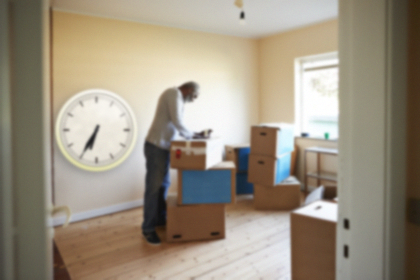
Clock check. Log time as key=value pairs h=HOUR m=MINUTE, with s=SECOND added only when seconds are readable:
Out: h=6 m=35
